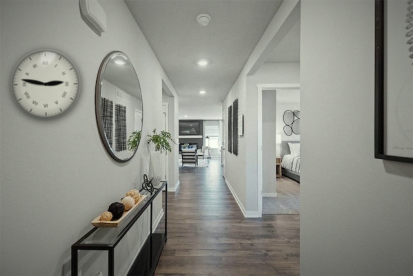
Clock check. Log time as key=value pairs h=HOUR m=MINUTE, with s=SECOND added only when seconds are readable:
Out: h=2 m=47
